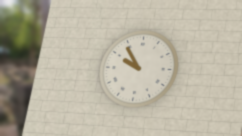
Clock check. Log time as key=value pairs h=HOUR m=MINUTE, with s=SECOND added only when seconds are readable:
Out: h=9 m=54
